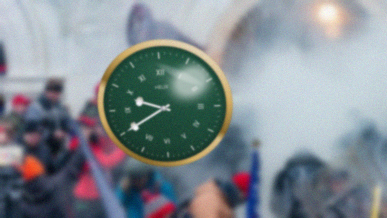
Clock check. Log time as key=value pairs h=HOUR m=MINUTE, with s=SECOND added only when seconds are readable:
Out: h=9 m=40
